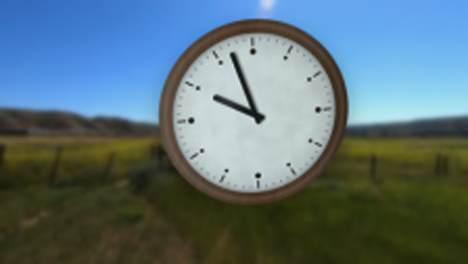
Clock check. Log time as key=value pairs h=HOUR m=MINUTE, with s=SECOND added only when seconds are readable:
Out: h=9 m=57
